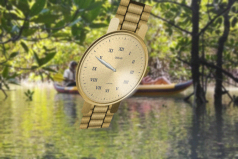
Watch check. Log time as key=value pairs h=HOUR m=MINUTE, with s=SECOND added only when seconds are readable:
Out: h=9 m=49
